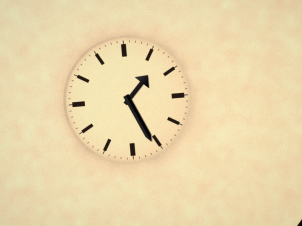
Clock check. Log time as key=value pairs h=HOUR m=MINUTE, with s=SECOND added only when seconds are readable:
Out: h=1 m=26
